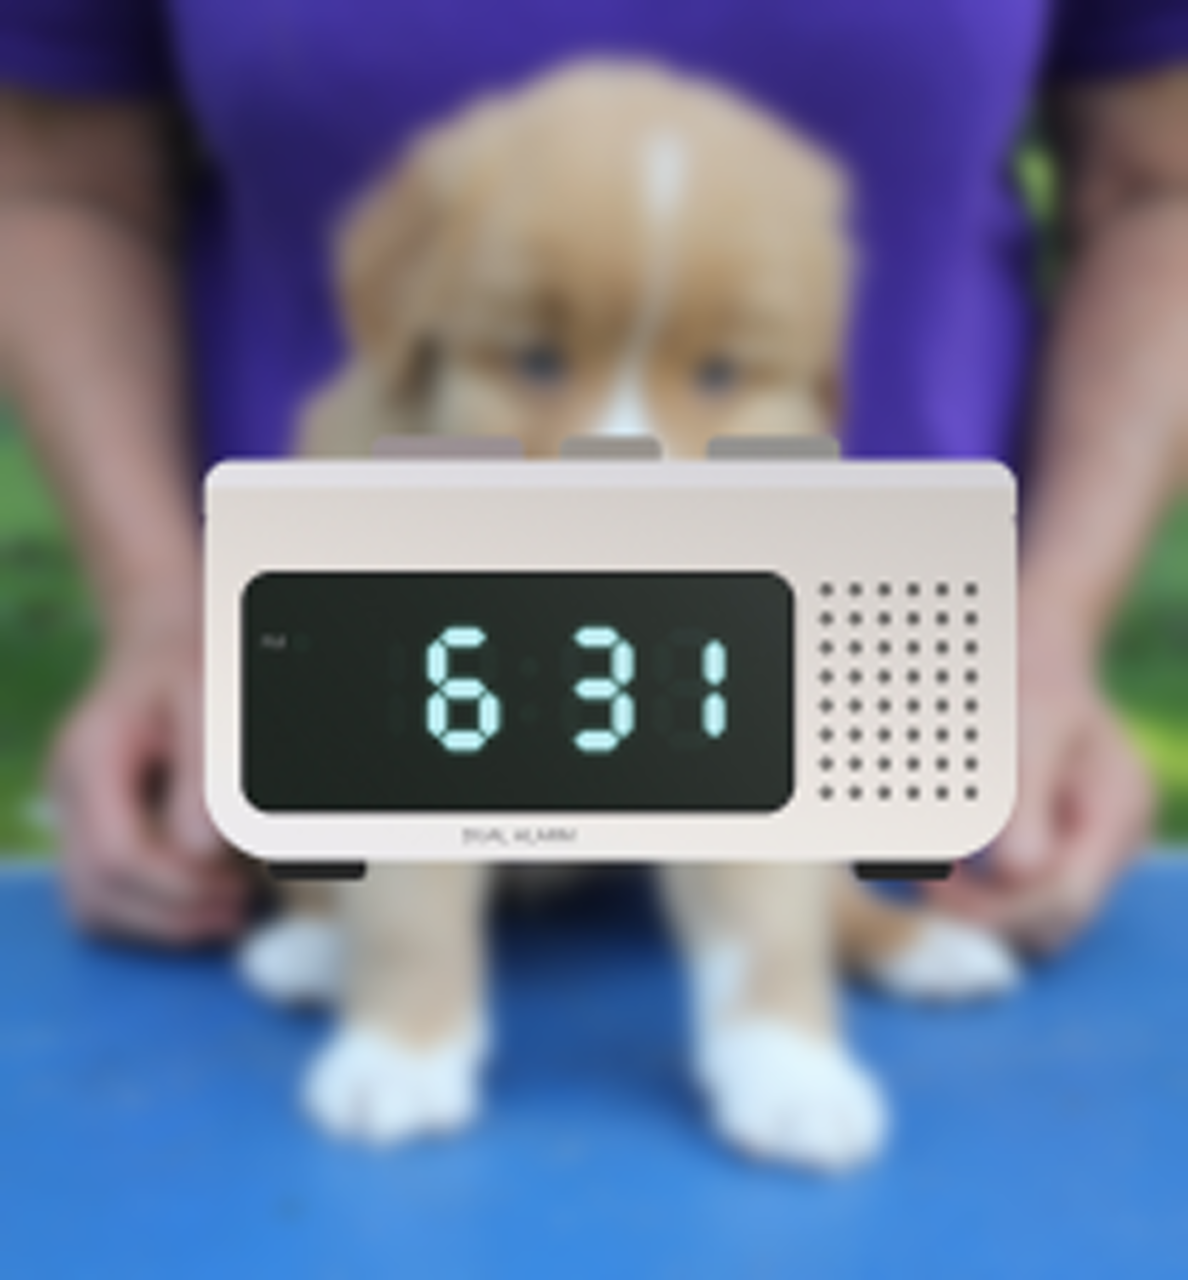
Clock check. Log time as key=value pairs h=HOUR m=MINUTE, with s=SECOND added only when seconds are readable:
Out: h=6 m=31
